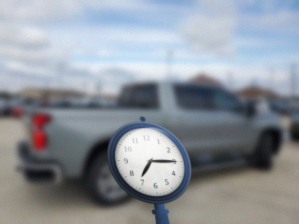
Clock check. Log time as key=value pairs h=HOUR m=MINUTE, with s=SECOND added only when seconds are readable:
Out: h=7 m=15
